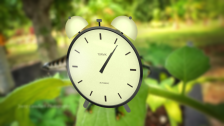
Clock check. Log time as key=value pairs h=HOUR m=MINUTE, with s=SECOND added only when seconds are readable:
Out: h=1 m=6
